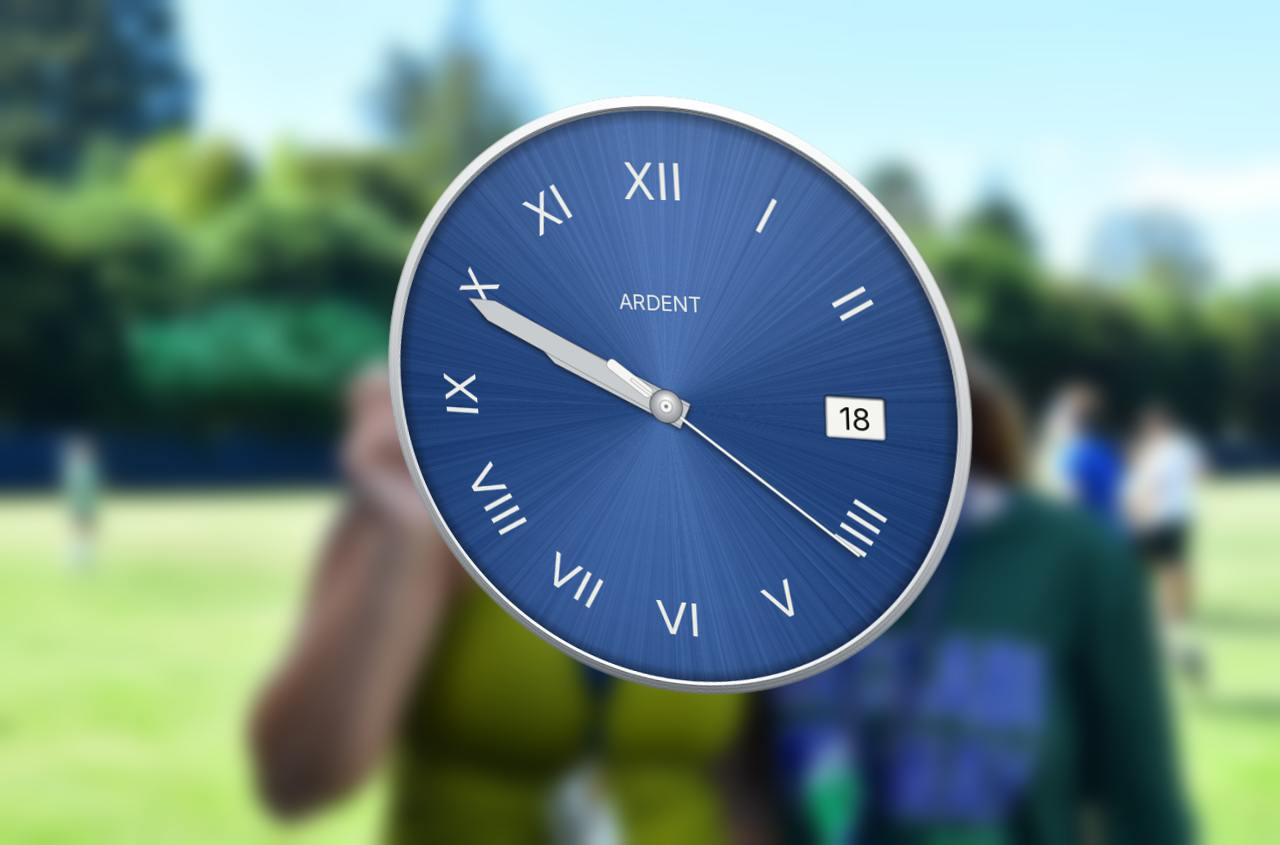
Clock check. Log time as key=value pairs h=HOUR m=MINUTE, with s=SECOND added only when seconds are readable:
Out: h=9 m=49 s=21
